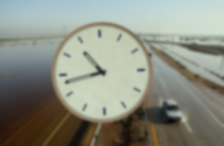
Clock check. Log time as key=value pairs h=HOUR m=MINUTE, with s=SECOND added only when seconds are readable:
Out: h=10 m=43
